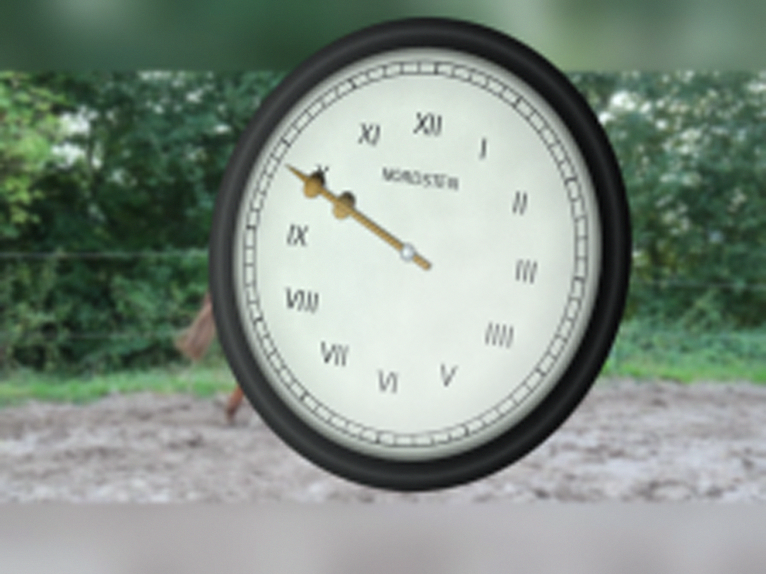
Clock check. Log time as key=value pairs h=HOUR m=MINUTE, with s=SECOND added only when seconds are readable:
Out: h=9 m=49
